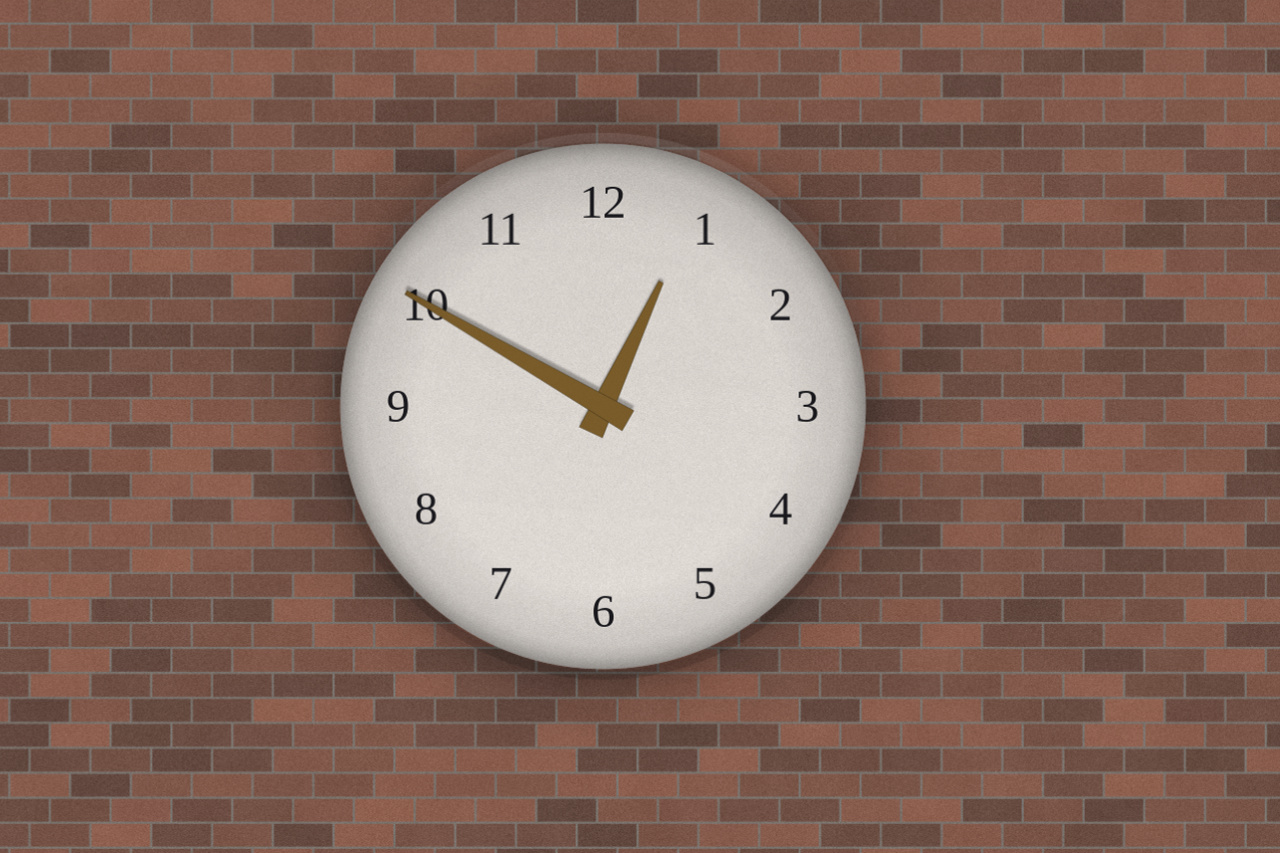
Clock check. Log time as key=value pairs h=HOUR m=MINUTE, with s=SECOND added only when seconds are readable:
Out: h=12 m=50
